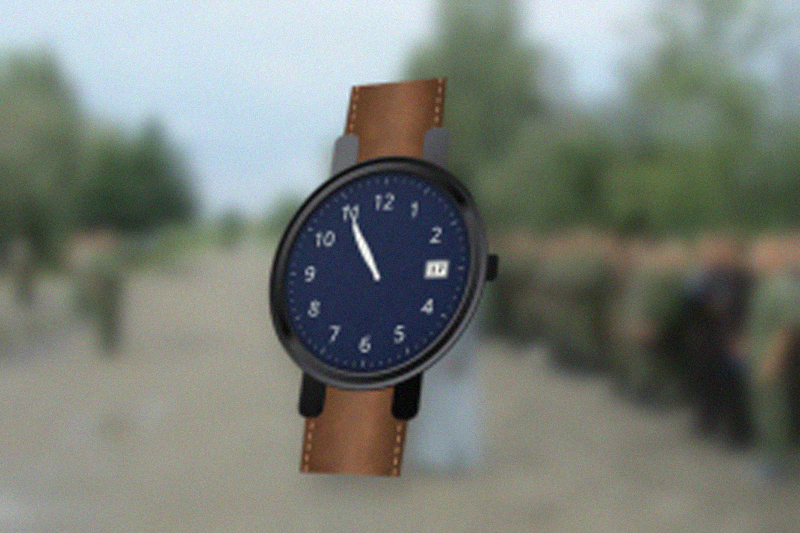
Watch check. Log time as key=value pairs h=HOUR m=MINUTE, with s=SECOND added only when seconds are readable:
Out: h=10 m=55
